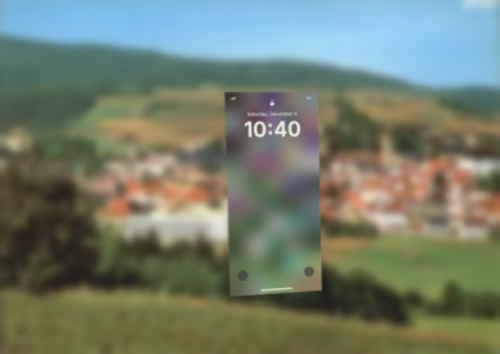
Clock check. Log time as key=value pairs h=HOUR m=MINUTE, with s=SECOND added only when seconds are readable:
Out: h=10 m=40
